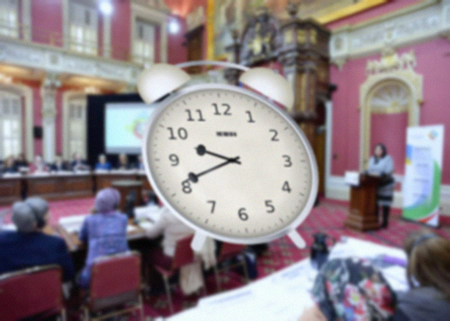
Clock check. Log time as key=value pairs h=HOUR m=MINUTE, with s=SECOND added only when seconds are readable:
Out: h=9 m=41
